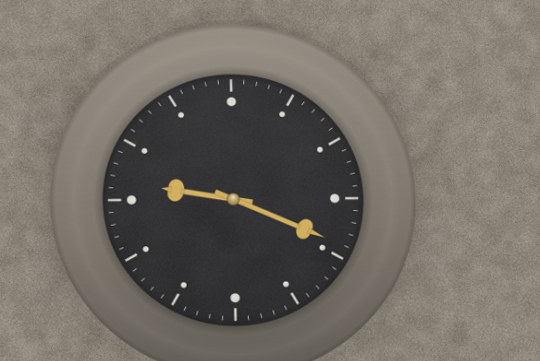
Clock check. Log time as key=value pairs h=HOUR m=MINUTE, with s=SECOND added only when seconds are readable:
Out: h=9 m=19
